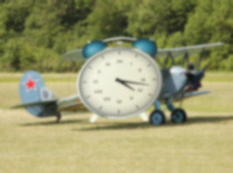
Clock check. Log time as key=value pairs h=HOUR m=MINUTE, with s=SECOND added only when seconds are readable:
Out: h=4 m=17
